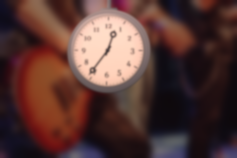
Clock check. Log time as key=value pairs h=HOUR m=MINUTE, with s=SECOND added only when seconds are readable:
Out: h=12 m=36
